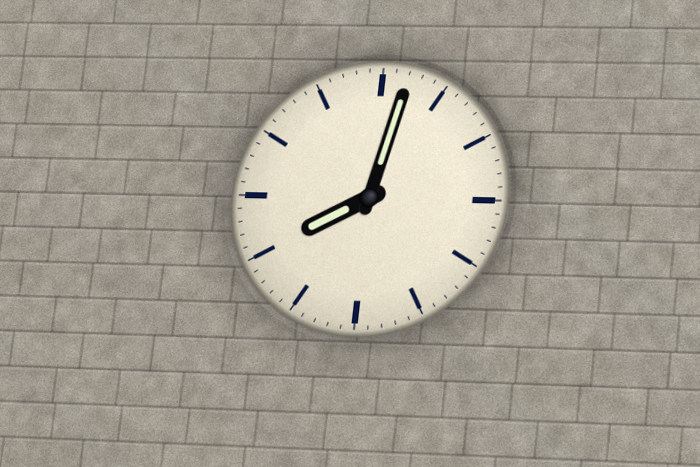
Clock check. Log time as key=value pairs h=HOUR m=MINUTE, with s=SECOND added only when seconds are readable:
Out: h=8 m=2
